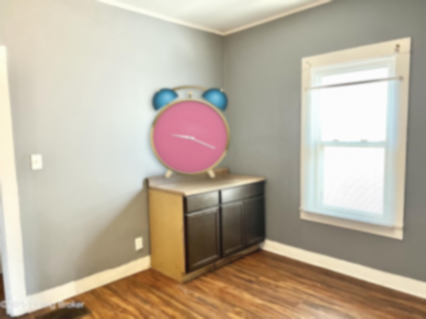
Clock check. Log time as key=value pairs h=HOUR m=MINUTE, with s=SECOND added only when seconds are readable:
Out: h=9 m=19
